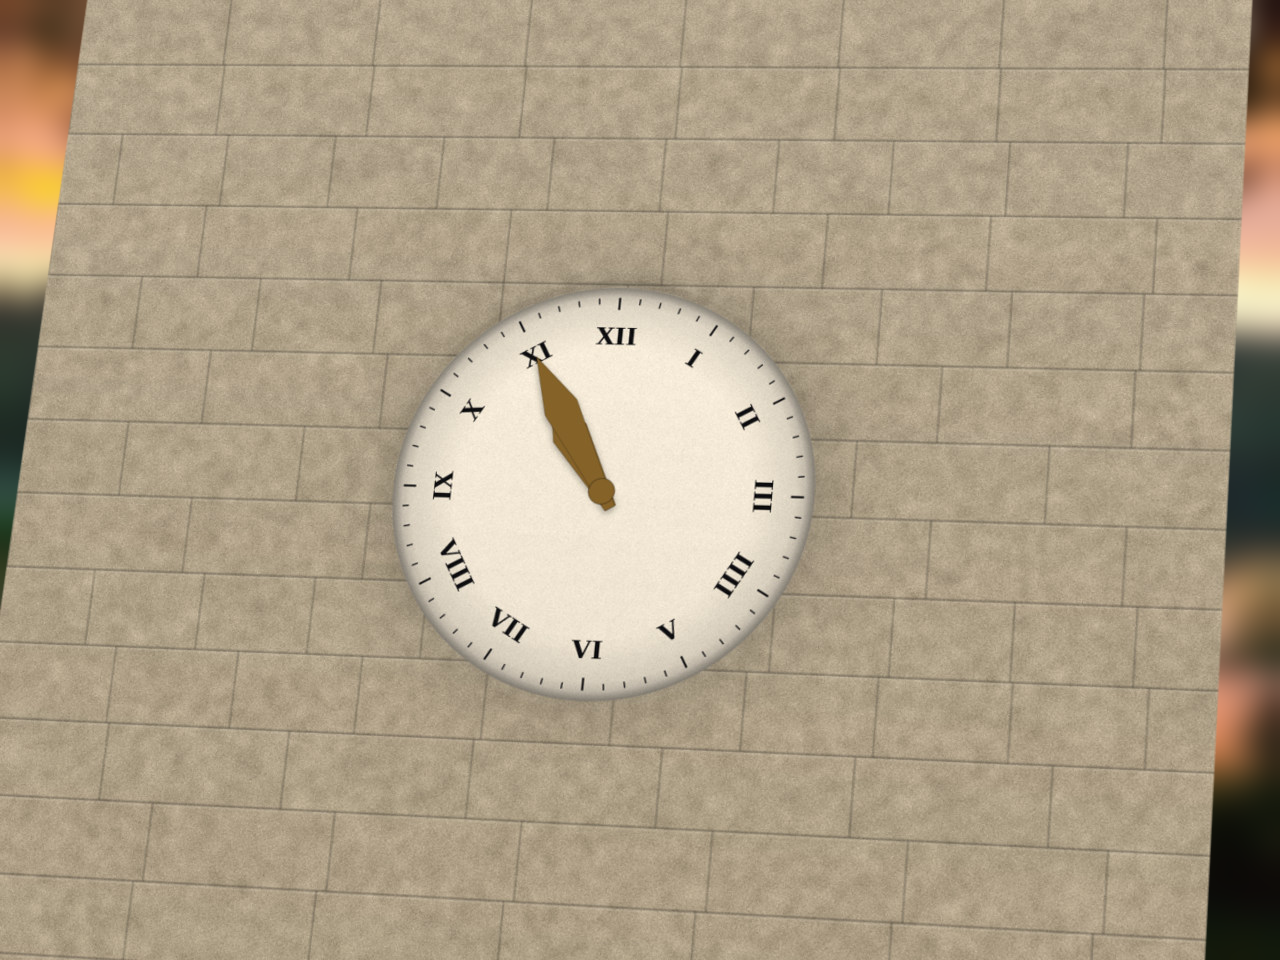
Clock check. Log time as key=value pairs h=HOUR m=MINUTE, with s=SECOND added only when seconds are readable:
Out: h=10 m=55
